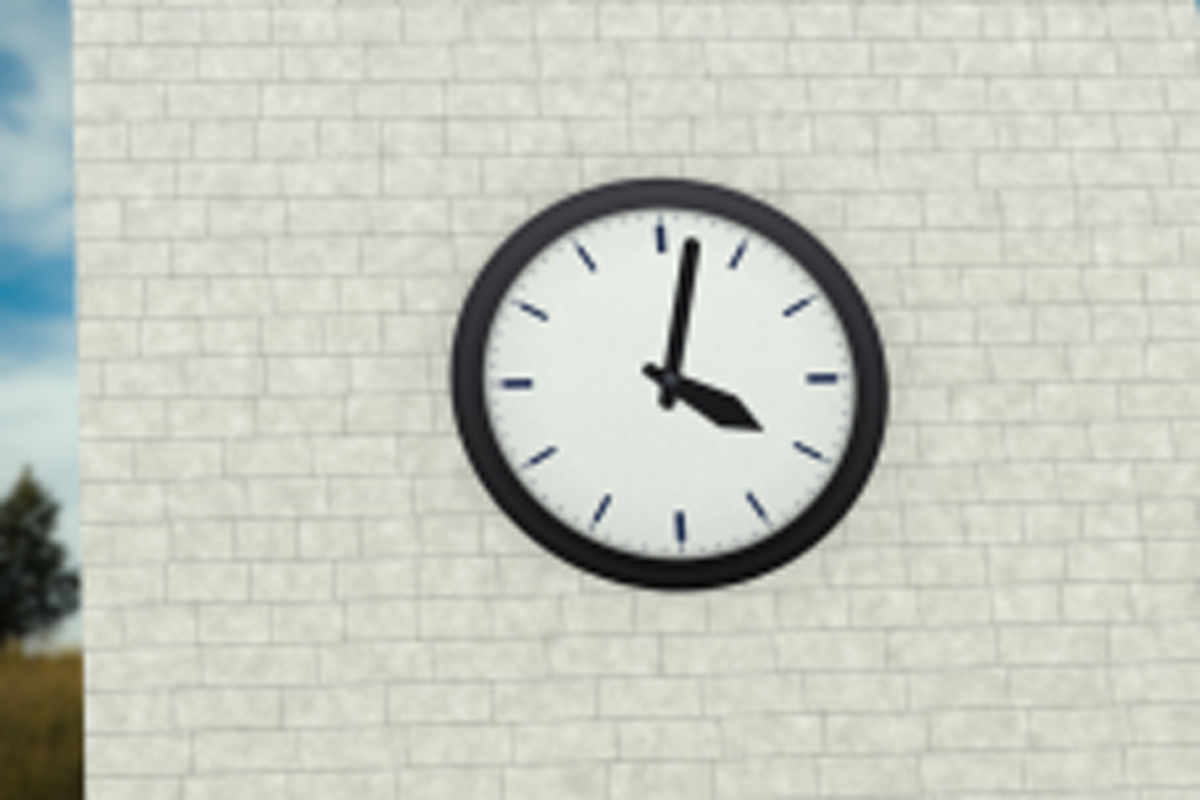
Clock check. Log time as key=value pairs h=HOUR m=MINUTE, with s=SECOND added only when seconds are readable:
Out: h=4 m=2
